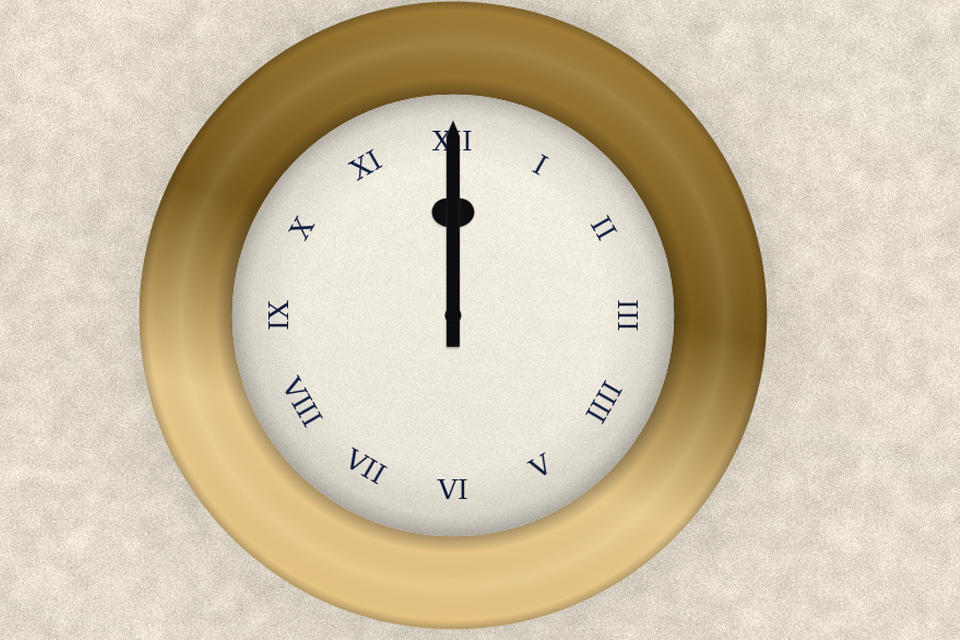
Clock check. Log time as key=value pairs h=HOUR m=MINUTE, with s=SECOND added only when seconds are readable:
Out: h=12 m=0
